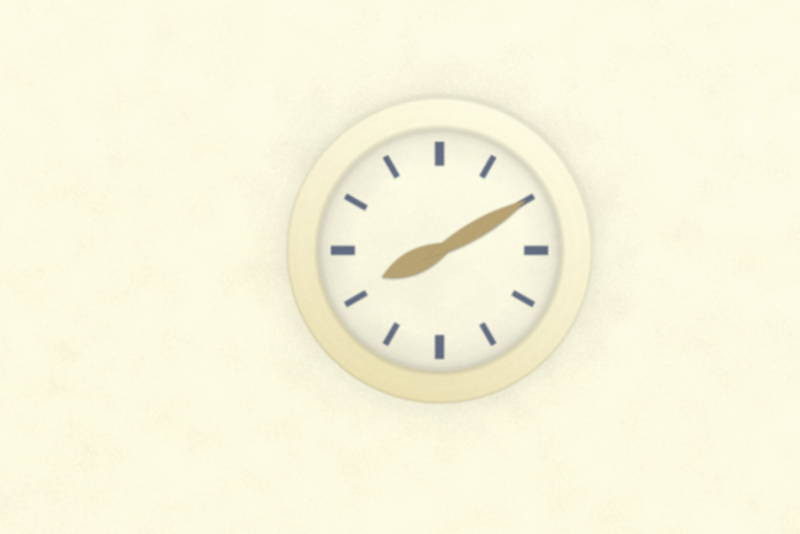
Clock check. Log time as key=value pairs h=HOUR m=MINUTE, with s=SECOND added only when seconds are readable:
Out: h=8 m=10
